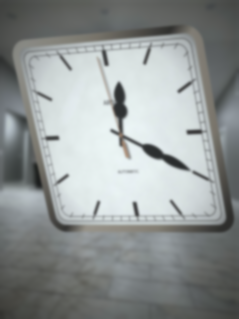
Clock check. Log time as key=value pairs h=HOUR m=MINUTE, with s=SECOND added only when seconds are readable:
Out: h=12 m=19 s=59
